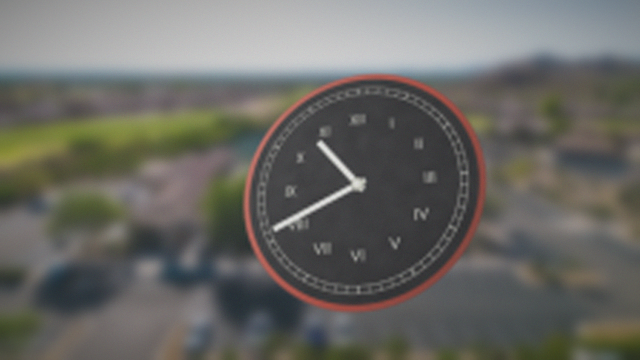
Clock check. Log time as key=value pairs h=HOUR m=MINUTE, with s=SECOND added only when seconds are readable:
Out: h=10 m=41
